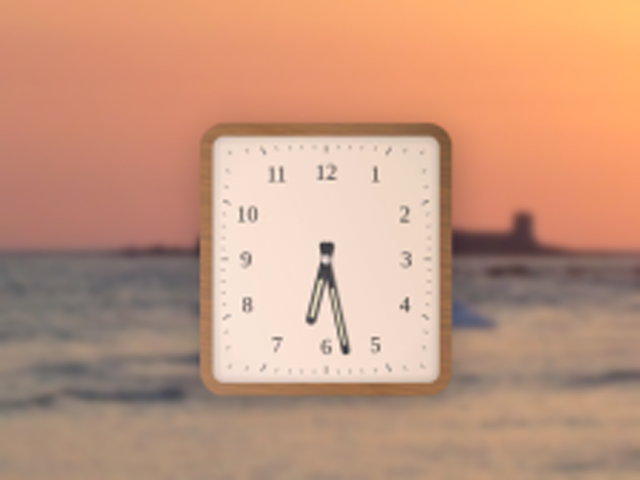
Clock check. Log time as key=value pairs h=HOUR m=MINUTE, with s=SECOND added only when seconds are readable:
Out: h=6 m=28
